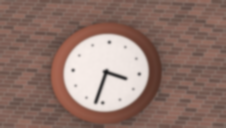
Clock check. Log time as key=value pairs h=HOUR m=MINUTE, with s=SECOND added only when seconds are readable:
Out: h=3 m=32
